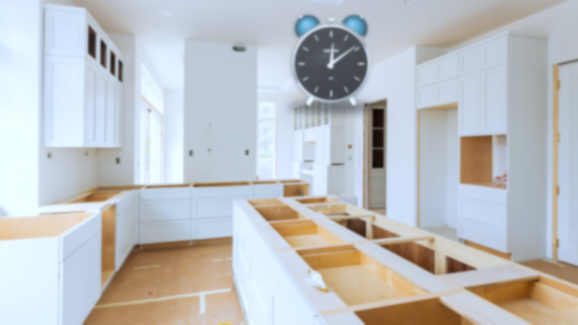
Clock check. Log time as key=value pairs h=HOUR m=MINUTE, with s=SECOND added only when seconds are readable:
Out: h=12 m=9
